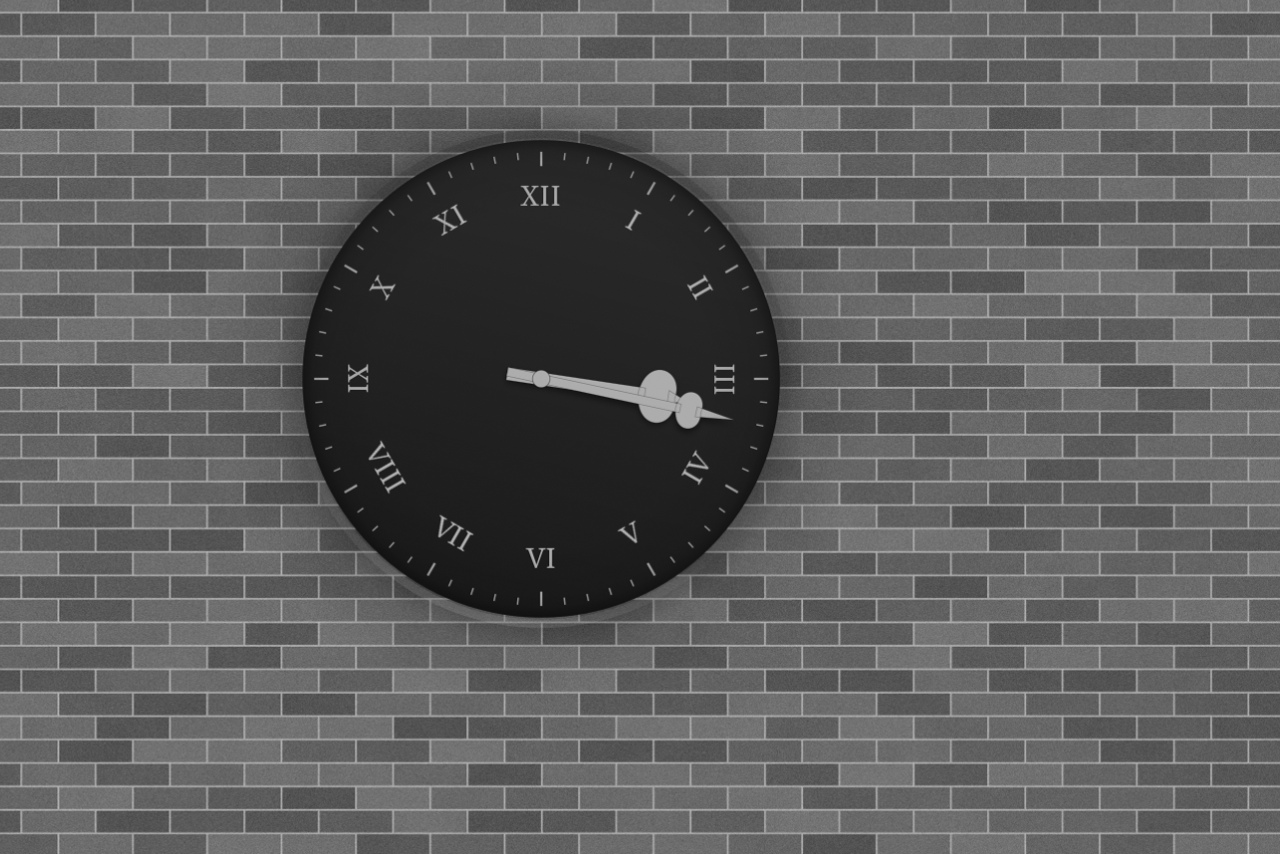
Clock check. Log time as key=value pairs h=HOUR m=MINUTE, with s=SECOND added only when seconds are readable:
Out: h=3 m=17
